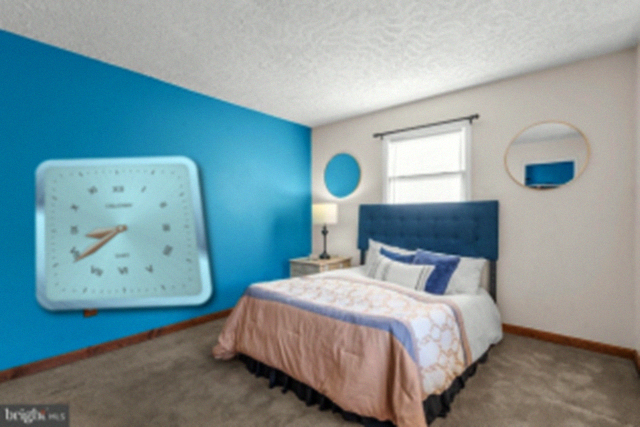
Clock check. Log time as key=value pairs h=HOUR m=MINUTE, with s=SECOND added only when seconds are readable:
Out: h=8 m=39
